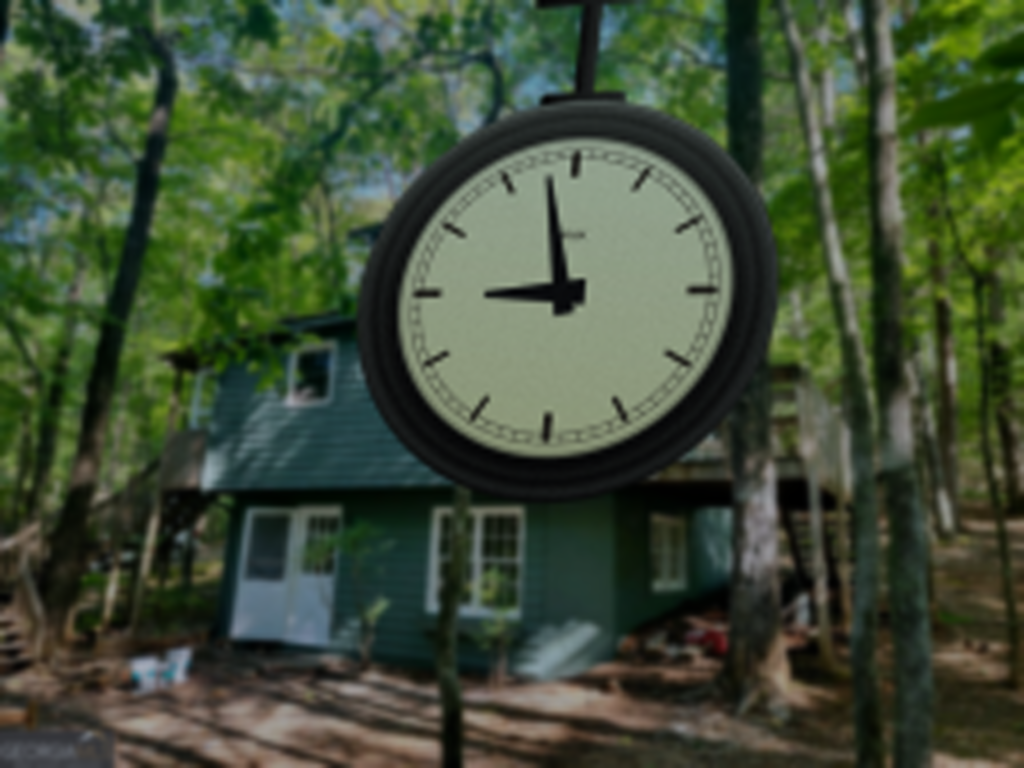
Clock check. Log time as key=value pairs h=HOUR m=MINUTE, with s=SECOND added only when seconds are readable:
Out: h=8 m=58
